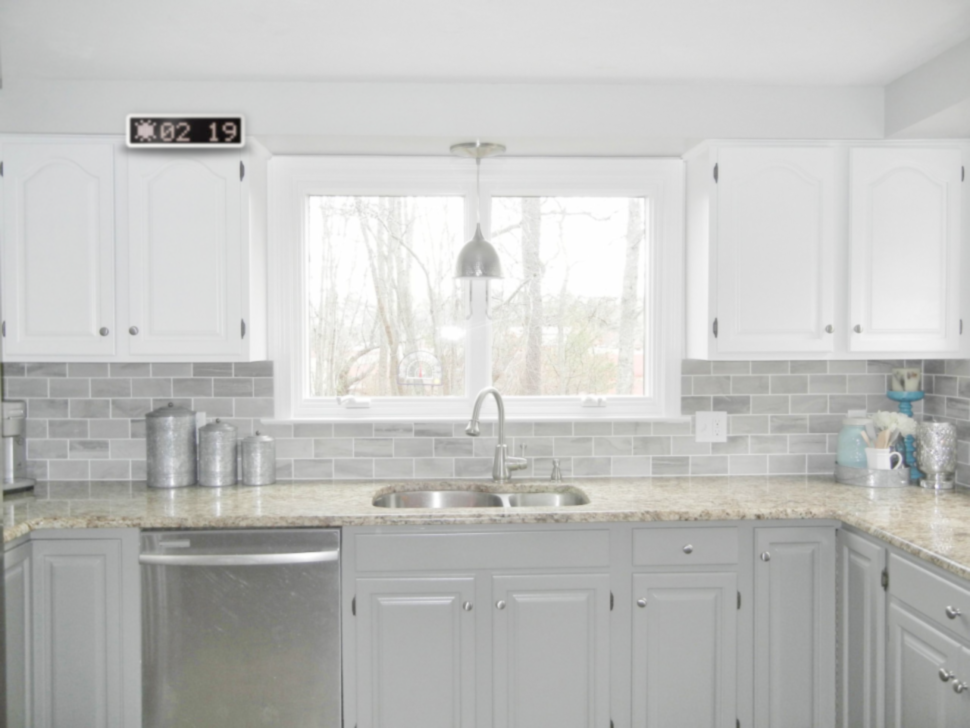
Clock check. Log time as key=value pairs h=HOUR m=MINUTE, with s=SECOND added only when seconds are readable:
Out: h=2 m=19
